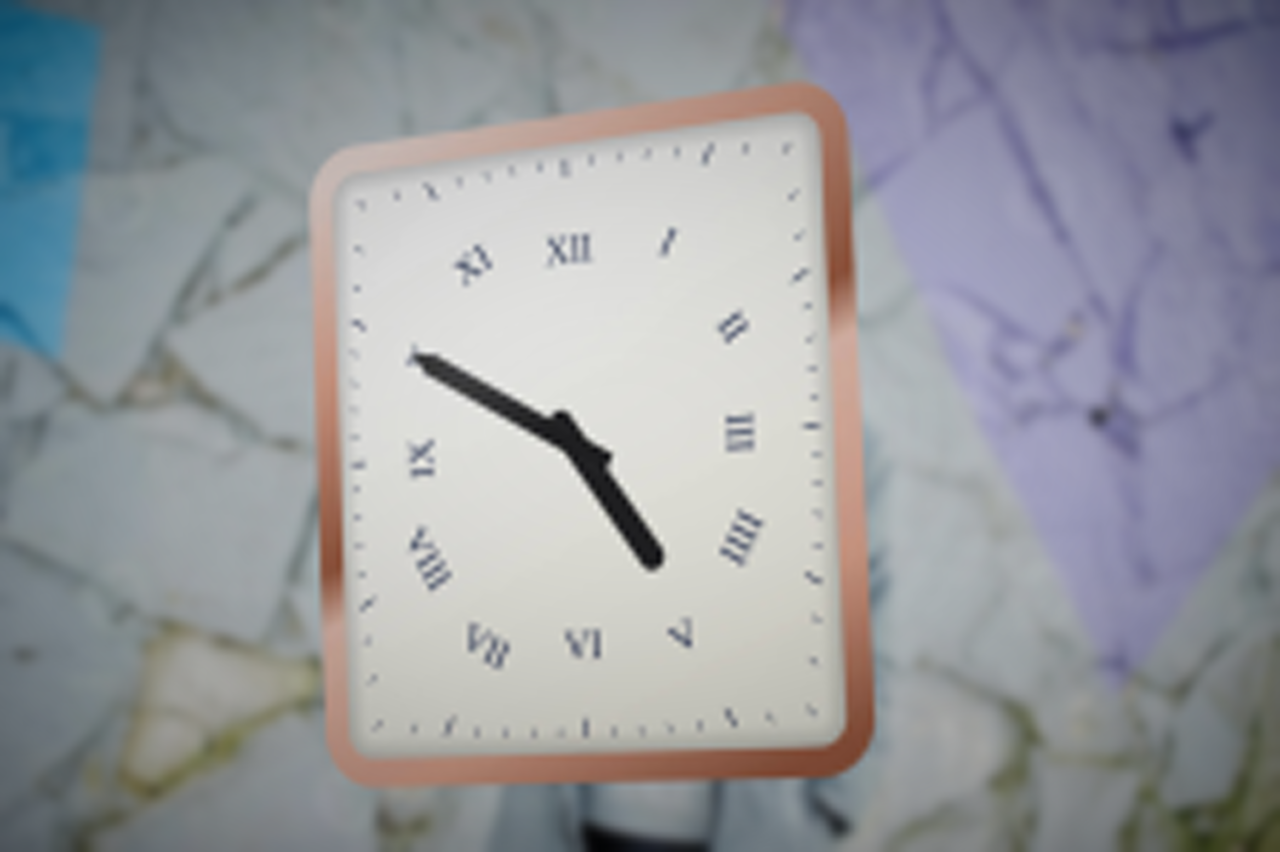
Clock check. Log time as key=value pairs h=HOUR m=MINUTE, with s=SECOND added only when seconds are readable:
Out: h=4 m=50
